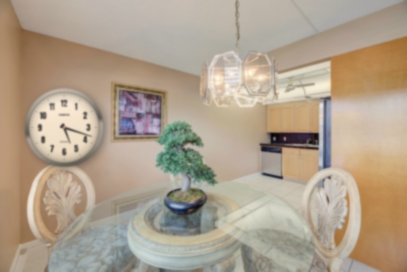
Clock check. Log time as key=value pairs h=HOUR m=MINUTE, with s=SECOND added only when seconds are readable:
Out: h=5 m=18
